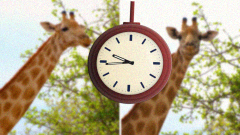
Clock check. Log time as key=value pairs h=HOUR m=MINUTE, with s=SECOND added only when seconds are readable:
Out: h=9 m=44
